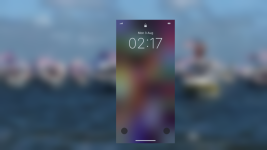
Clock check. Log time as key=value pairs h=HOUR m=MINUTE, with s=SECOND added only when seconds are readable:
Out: h=2 m=17
